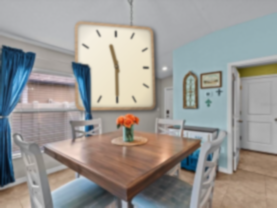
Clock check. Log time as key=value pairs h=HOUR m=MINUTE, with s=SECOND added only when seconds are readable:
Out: h=11 m=30
